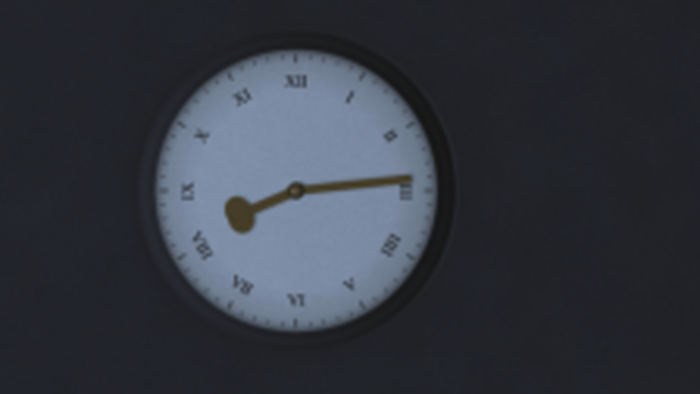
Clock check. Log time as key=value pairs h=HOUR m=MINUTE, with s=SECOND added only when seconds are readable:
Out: h=8 m=14
